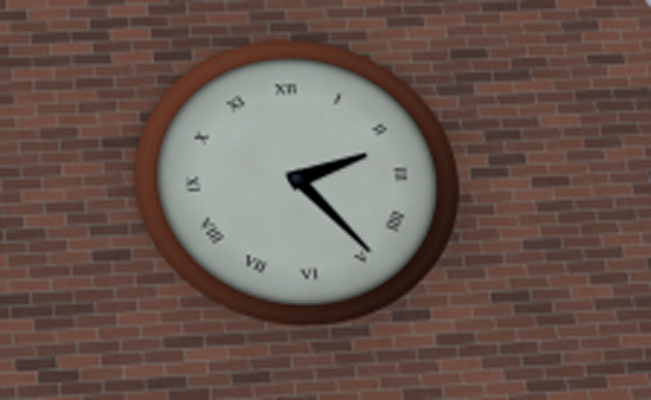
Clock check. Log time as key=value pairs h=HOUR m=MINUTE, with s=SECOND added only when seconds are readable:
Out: h=2 m=24
